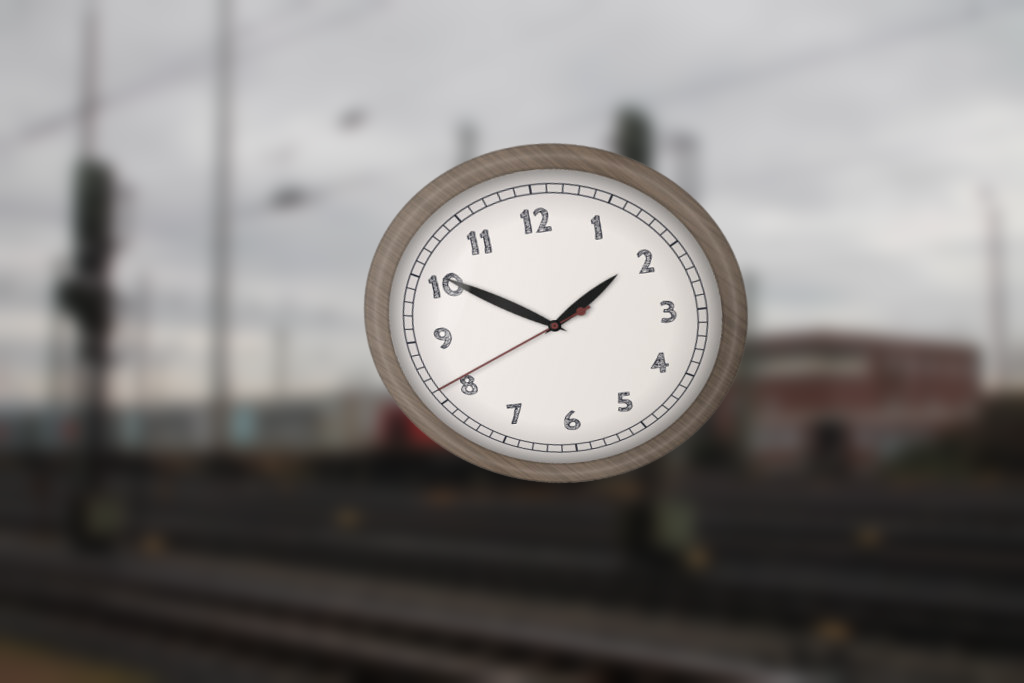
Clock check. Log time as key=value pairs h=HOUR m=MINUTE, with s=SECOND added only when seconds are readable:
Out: h=1 m=50 s=41
